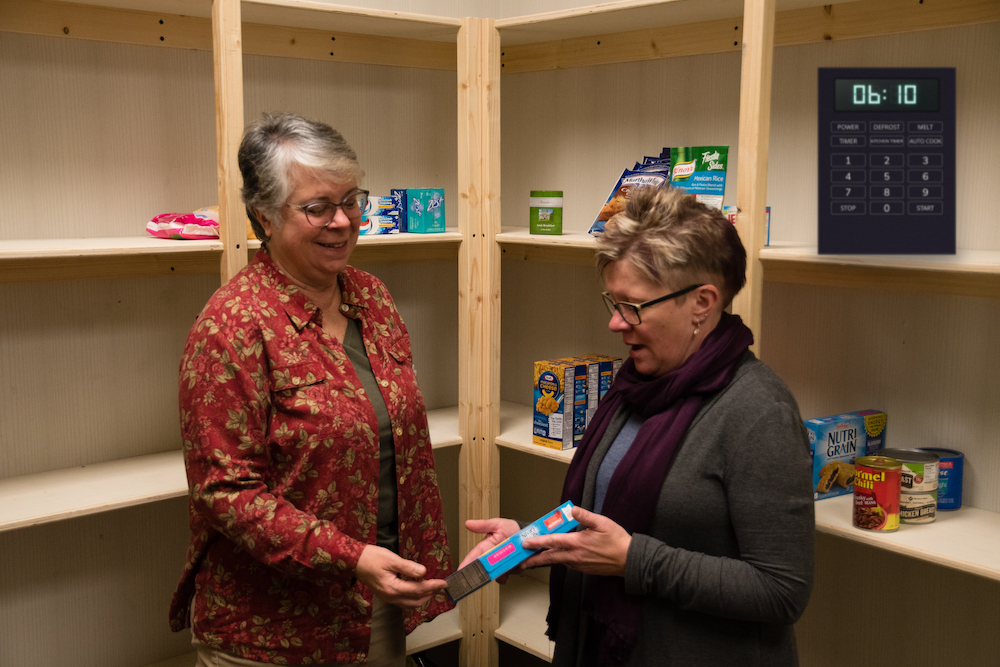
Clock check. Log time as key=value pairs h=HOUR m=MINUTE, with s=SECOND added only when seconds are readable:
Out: h=6 m=10
